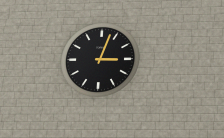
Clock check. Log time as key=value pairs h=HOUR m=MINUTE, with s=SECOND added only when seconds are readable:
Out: h=3 m=3
